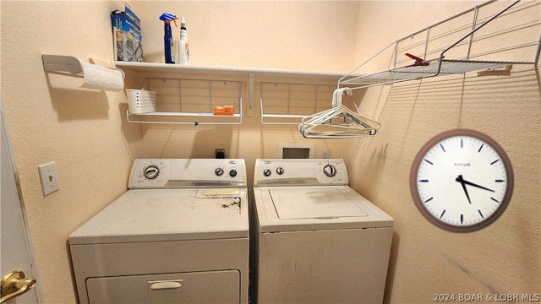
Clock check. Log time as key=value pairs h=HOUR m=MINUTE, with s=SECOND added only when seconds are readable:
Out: h=5 m=18
